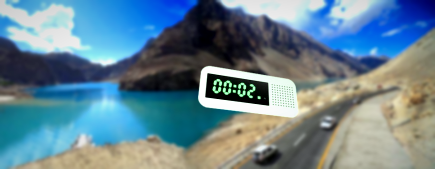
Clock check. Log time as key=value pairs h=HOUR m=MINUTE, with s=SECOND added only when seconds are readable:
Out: h=0 m=2
